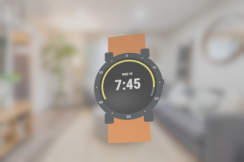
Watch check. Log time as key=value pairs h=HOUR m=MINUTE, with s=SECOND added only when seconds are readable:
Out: h=7 m=45
